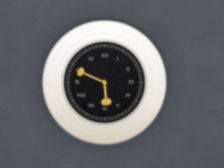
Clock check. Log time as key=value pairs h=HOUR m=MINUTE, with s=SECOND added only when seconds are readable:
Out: h=5 m=49
